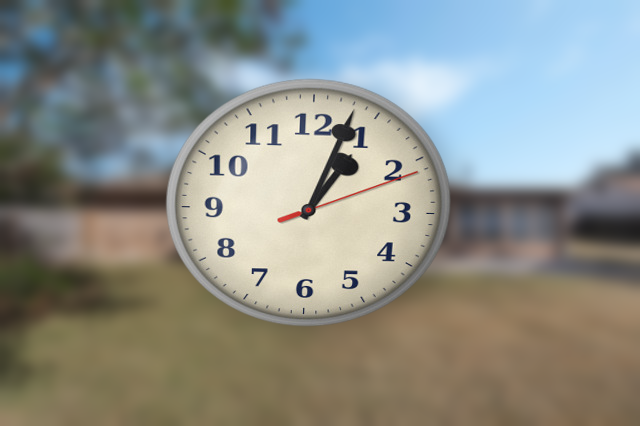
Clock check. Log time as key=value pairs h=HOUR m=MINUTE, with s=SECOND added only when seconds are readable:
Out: h=1 m=3 s=11
